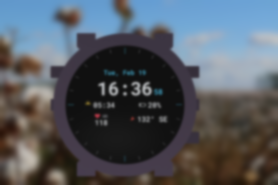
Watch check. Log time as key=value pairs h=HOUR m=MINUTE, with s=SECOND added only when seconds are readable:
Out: h=16 m=36
